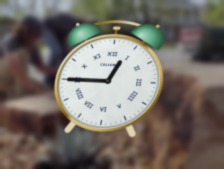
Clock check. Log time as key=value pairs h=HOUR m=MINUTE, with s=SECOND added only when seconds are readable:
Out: h=12 m=45
